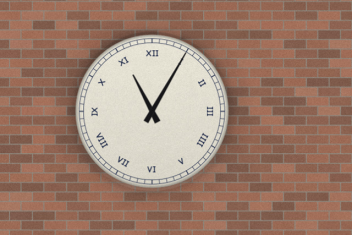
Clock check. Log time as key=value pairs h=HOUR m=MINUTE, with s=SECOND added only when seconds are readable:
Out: h=11 m=5
